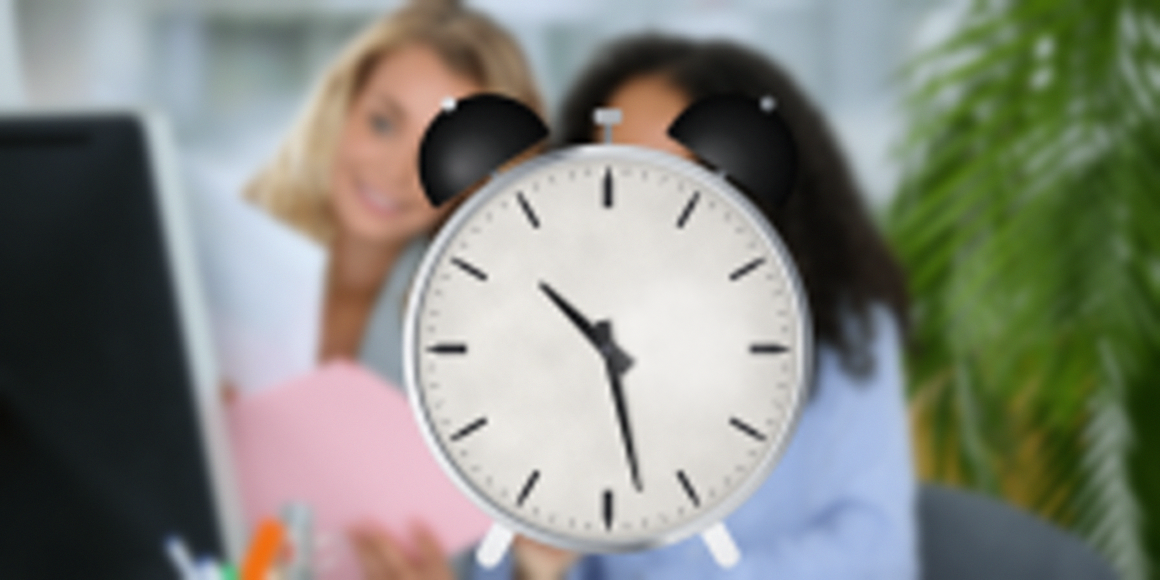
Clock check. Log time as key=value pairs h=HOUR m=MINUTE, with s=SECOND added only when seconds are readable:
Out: h=10 m=28
